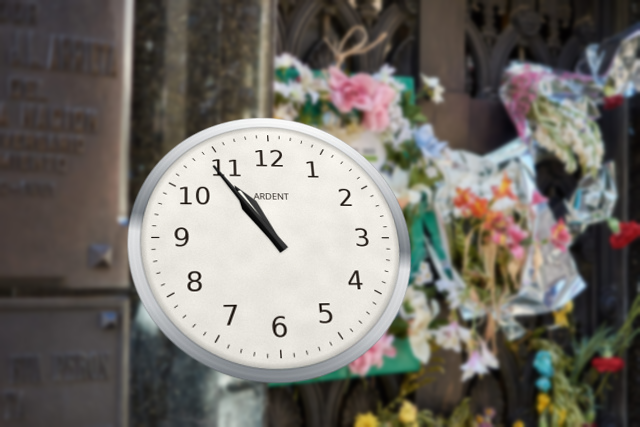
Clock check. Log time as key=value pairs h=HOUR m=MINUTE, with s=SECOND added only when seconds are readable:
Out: h=10 m=54
